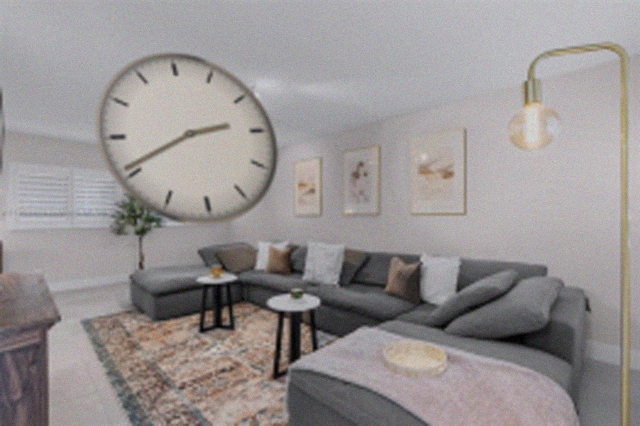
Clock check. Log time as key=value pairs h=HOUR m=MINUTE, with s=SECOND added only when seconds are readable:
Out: h=2 m=41
